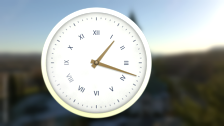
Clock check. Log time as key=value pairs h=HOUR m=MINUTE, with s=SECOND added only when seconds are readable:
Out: h=1 m=18
